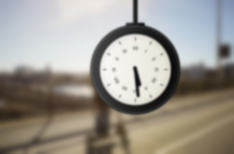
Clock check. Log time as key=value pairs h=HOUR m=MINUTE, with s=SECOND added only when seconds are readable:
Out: h=5 m=29
